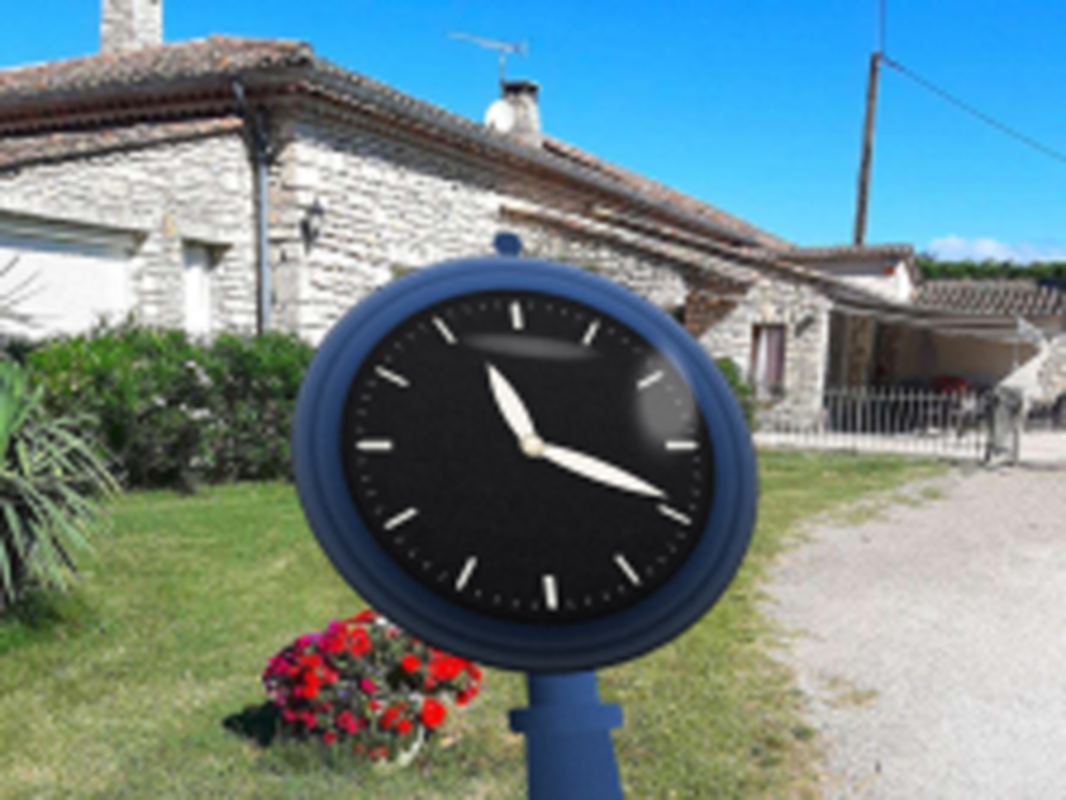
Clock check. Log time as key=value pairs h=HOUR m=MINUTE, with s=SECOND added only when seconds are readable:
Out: h=11 m=19
